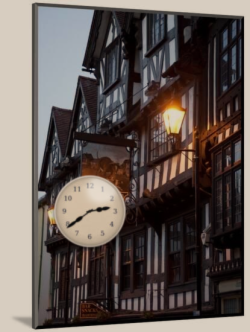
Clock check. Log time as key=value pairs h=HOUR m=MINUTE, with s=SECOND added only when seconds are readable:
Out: h=2 m=39
